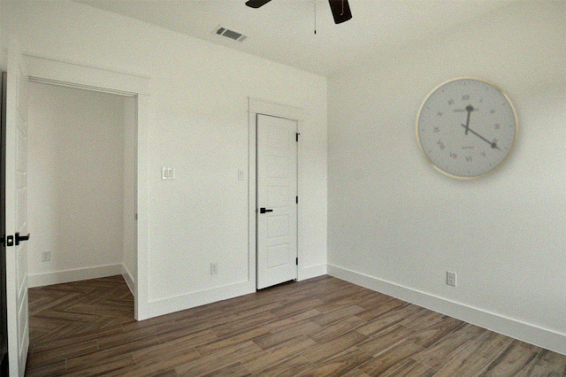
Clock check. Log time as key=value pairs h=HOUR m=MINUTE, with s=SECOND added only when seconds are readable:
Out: h=12 m=21
